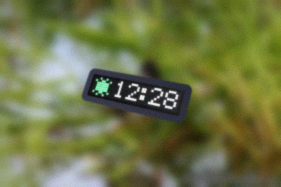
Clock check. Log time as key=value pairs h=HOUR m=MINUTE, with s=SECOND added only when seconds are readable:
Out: h=12 m=28
